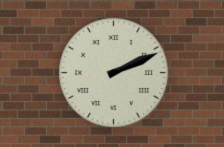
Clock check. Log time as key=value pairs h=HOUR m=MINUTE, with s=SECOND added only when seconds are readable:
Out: h=2 m=11
